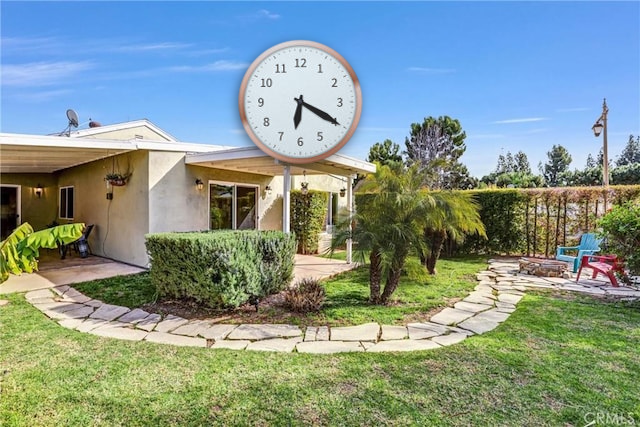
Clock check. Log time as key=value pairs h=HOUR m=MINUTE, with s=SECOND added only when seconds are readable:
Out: h=6 m=20
